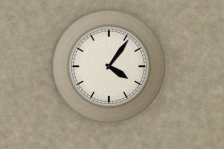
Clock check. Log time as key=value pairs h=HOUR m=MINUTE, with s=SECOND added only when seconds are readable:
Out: h=4 m=6
